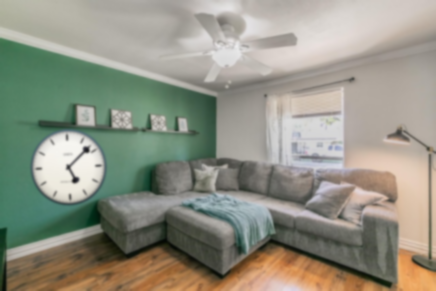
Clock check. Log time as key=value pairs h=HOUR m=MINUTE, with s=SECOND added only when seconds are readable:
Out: h=5 m=8
